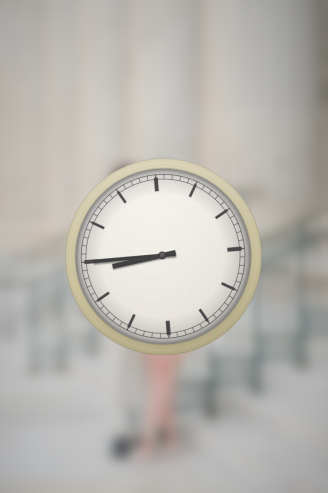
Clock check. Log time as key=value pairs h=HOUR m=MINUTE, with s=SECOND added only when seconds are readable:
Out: h=8 m=45
